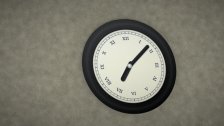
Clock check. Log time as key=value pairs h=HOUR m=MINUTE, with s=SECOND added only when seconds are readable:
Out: h=7 m=8
